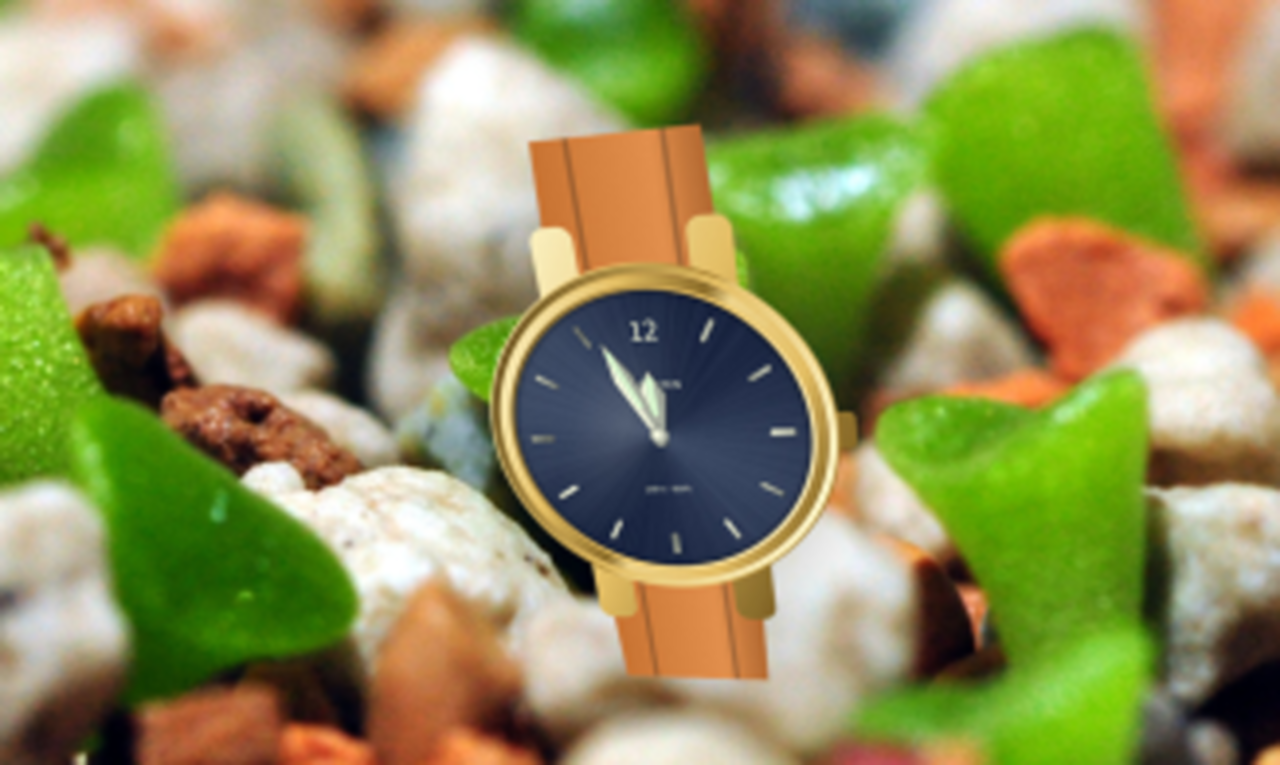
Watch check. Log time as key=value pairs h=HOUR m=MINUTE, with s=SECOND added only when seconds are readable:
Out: h=11 m=56
